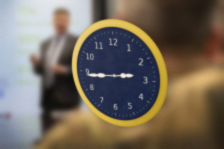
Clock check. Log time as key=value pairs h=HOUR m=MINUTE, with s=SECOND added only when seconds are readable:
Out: h=2 m=44
